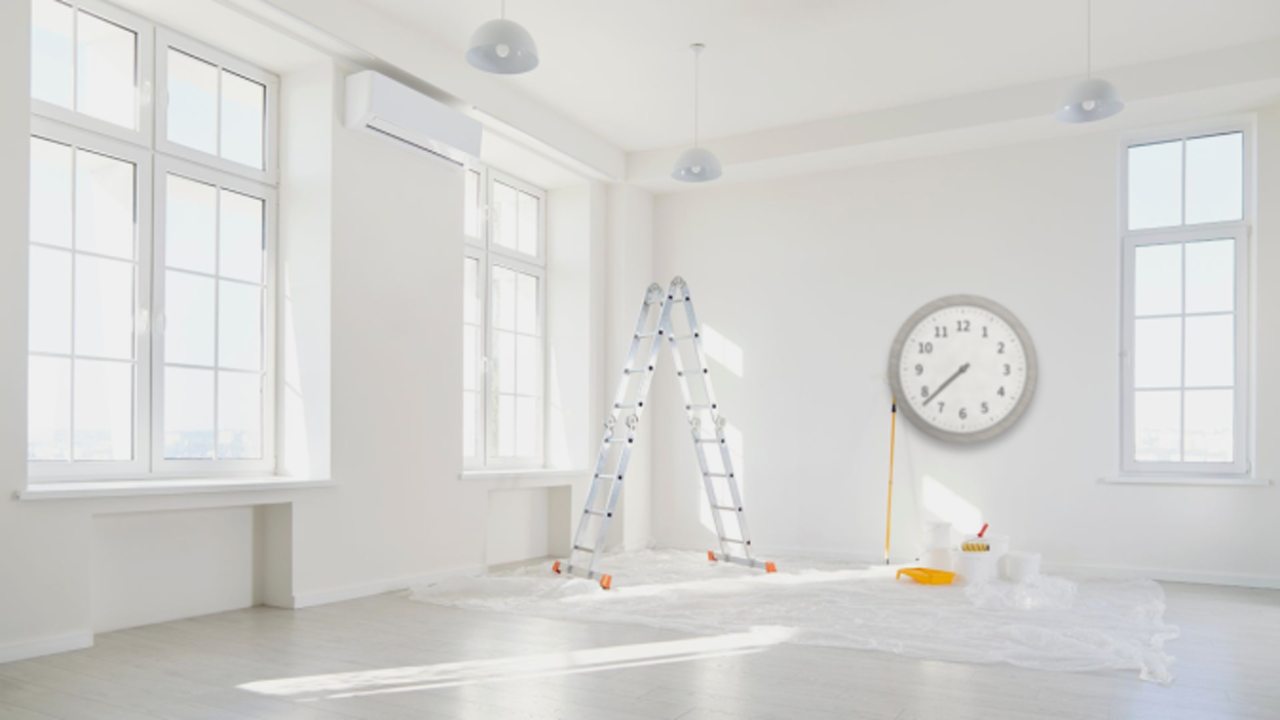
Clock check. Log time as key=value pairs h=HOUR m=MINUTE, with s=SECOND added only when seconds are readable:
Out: h=7 m=38
